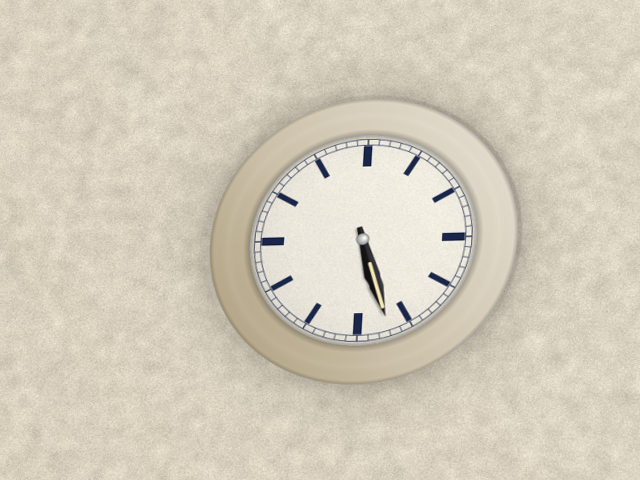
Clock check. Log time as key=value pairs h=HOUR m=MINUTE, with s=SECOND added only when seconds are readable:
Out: h=5 m=27
